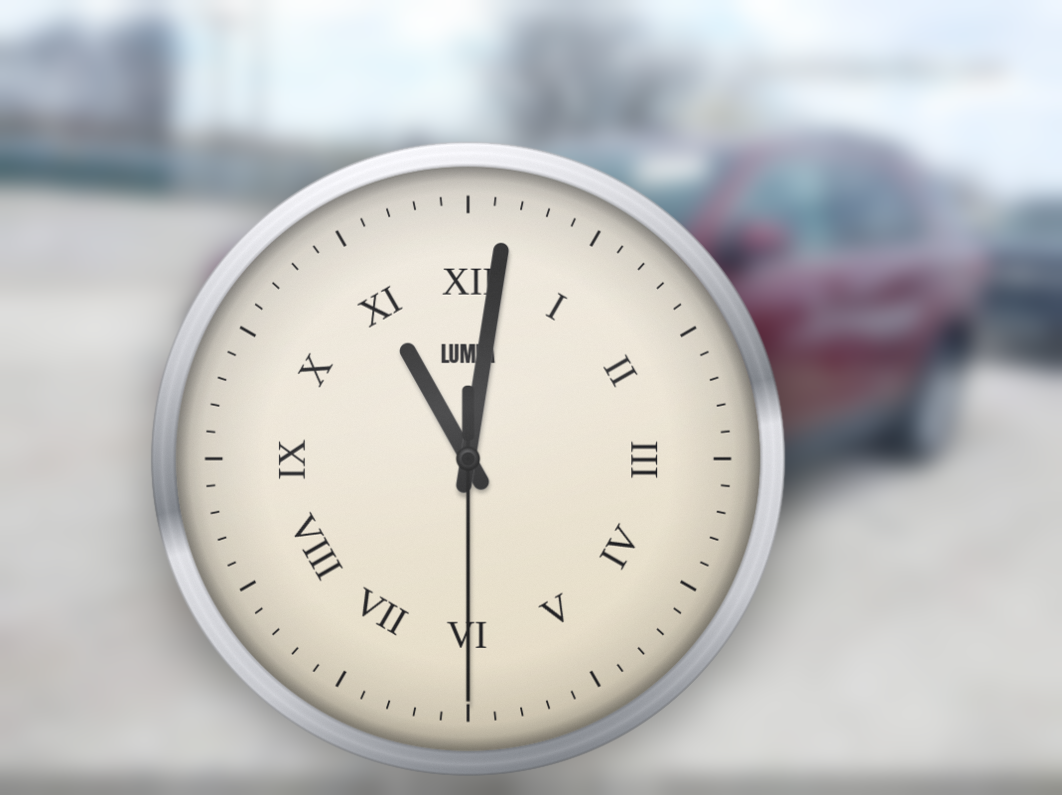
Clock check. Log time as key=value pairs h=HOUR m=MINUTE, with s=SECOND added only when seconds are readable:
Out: h=11 m=1 s=30
